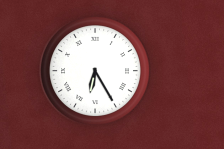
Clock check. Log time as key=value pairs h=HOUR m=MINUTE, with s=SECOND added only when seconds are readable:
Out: h=6 m=25
